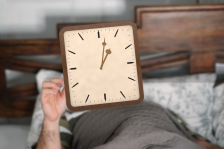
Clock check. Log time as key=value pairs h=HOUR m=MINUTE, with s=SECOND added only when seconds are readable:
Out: h=1 m=2
